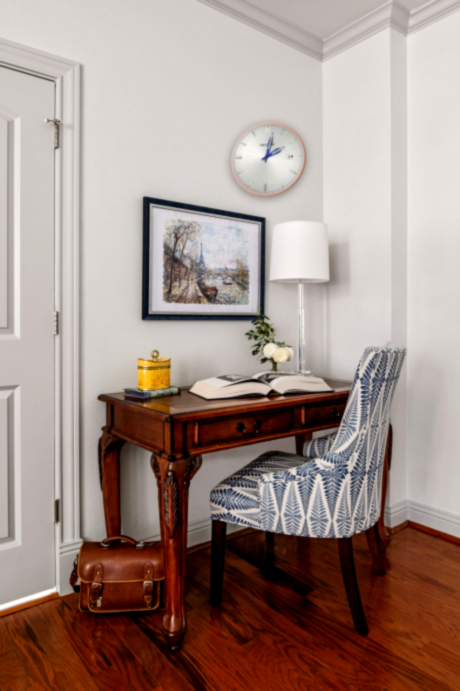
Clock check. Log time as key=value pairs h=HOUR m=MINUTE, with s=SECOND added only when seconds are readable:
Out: h=2 m=2
